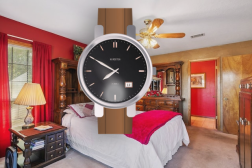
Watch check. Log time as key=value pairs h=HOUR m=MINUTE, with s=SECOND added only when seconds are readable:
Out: h=7 m=50
